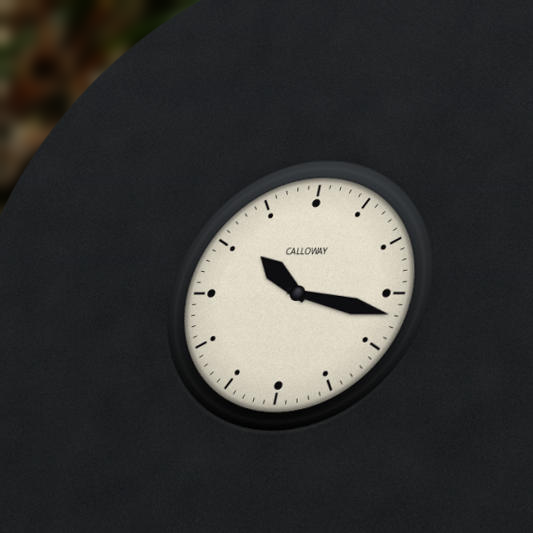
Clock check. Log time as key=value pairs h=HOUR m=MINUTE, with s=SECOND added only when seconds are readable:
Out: h=10 m=17
